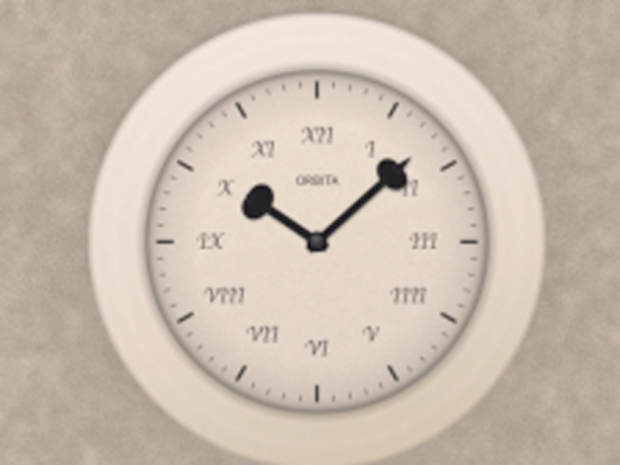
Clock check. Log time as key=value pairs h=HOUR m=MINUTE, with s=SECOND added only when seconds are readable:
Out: h=10 m=8
